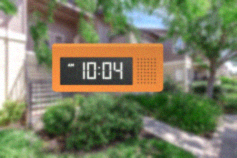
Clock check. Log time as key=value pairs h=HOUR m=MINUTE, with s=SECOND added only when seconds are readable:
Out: h=10 m=4
